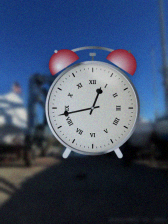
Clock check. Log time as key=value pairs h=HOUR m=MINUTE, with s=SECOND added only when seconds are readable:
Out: h=12 m=43
